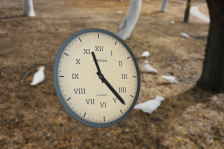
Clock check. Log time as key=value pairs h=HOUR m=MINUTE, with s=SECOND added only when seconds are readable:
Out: h=11 m=23
